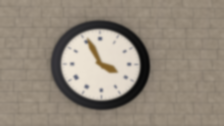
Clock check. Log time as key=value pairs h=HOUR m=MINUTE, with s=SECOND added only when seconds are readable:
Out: h=3 m=56
